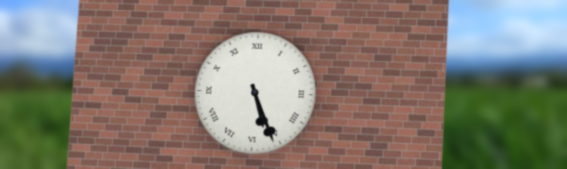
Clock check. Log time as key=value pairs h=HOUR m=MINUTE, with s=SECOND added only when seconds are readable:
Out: h=5 m=26
